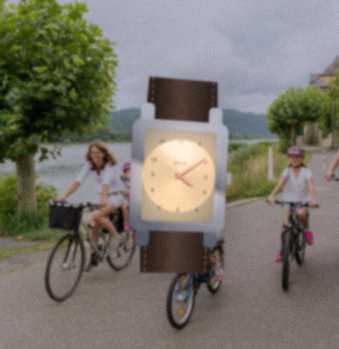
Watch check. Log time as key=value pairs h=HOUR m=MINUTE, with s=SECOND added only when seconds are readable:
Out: h=4 m=9
